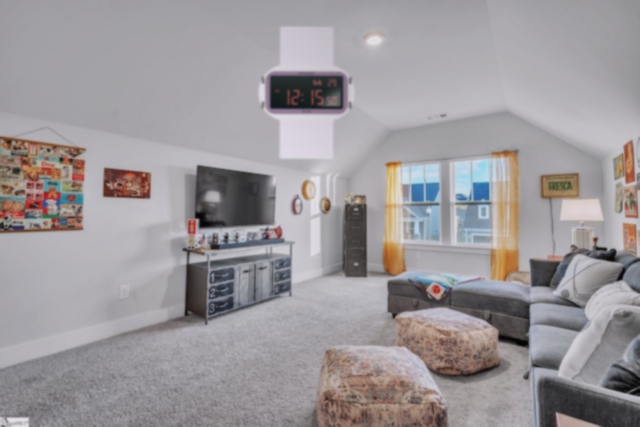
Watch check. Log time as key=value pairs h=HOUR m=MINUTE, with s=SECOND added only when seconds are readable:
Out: h=12 m=15
